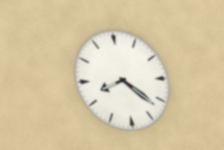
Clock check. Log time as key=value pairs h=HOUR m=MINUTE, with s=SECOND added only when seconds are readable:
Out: h=8 m=22
